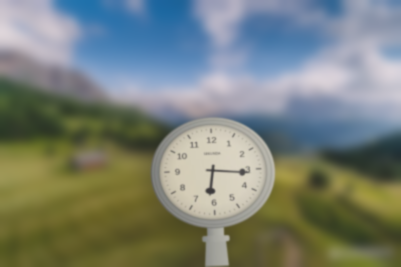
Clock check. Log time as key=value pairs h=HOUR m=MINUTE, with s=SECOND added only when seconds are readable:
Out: h=6 m=16
